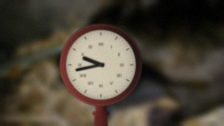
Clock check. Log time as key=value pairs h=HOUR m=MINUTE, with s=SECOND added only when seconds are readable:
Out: h=9 m=43
